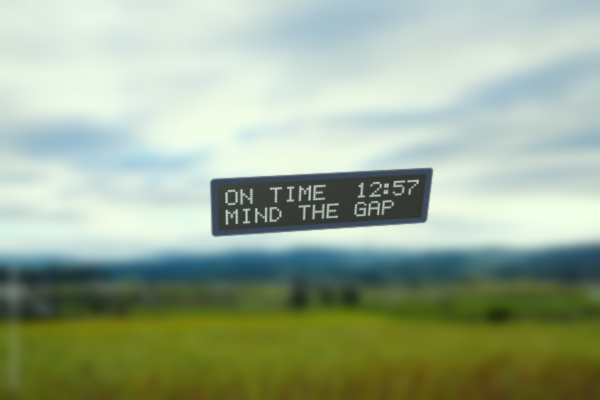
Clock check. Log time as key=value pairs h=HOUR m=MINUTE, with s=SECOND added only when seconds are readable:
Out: h=12 m=57
